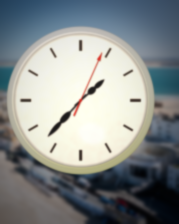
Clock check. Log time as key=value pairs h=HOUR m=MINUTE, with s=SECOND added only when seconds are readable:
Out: h=1 m=37 s=4
